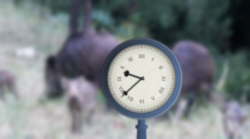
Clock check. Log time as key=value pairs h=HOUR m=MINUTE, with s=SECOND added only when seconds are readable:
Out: h=9 m=38
